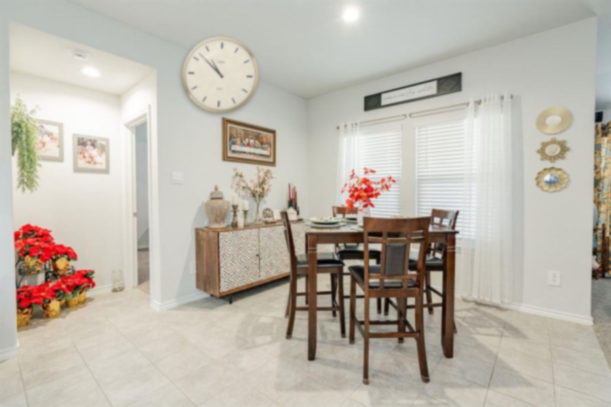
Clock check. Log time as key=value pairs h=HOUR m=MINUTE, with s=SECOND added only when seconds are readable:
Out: h=10 m=52
